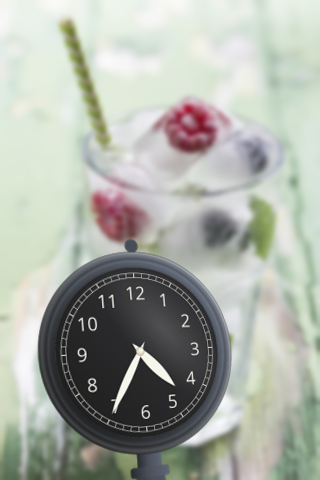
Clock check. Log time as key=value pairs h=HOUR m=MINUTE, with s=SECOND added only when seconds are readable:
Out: h=4 m=35
